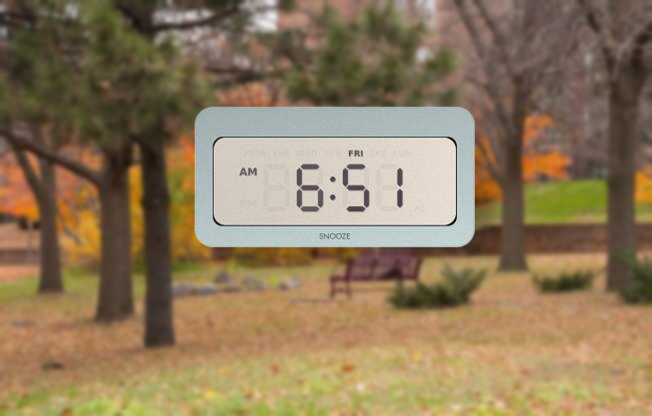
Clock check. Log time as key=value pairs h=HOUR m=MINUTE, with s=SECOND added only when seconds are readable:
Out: h=6 m=51
